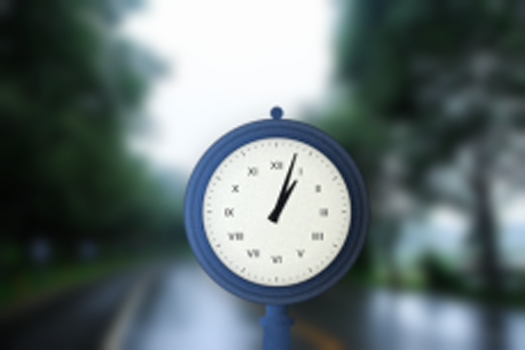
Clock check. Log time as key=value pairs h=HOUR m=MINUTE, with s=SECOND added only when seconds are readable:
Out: h=1 m=3
